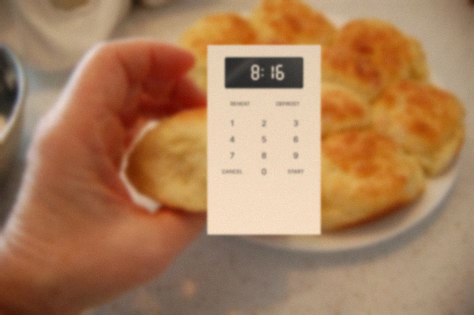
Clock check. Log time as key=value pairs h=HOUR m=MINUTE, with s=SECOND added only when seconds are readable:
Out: h=8 m=16
